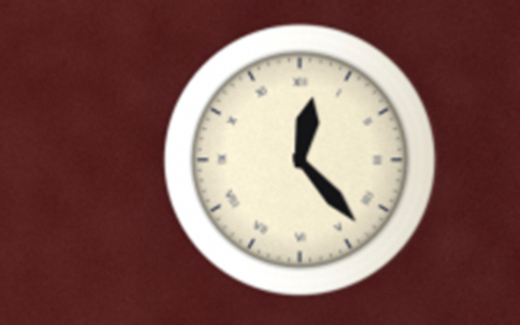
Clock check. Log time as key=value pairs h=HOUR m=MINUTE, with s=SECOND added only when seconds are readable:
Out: h=12 m=23
